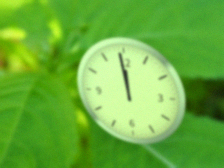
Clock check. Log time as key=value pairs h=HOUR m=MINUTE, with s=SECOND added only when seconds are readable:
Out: h=11 m=59
